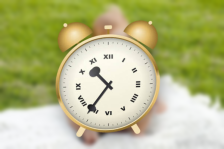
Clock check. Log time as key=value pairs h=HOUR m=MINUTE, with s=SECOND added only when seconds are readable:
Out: h=10 m=36
